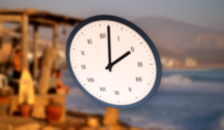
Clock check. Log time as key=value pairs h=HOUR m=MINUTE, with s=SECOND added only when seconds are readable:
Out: h=2 m=2
